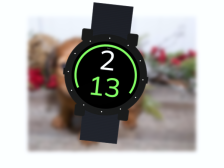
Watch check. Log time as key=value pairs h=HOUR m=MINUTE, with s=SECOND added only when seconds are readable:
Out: h=2 m=13
